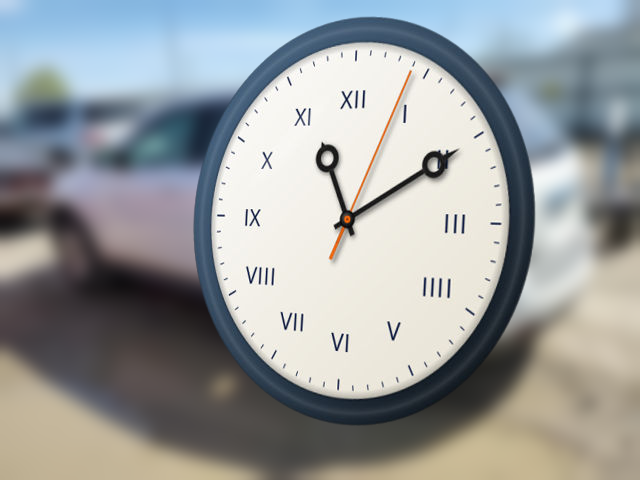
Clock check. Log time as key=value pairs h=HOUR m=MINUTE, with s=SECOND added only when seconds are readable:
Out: h=11 m=10 s=4
